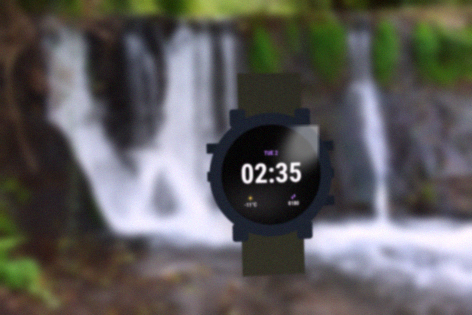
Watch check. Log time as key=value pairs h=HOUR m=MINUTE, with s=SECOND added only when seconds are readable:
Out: h=2 m=35
